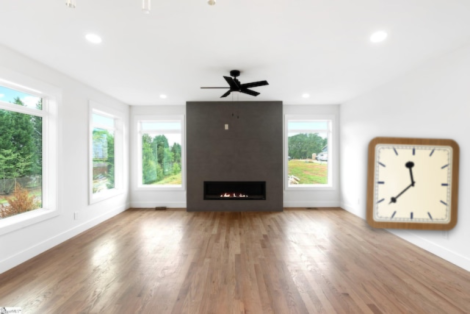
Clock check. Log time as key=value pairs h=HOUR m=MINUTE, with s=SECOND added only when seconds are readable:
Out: h=11 m=38
